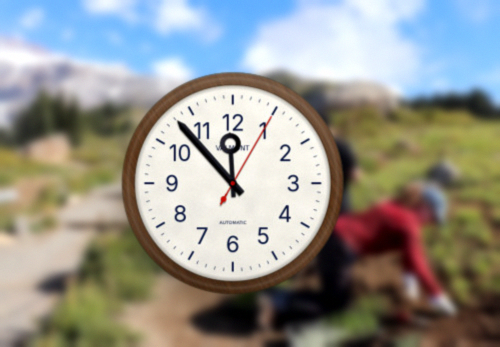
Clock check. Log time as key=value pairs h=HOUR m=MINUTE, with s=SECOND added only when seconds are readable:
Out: h=11 m=53 s=5
